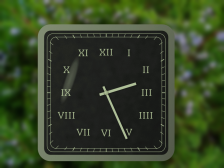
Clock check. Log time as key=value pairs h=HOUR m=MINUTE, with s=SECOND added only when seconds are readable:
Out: h=2 m=26
